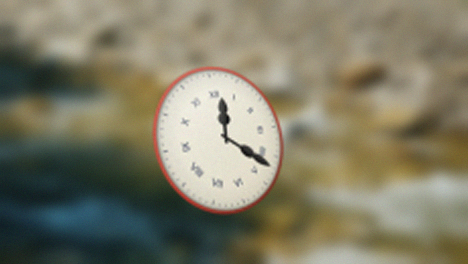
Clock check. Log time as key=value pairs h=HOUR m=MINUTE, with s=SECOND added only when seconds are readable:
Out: h=12 m=22
